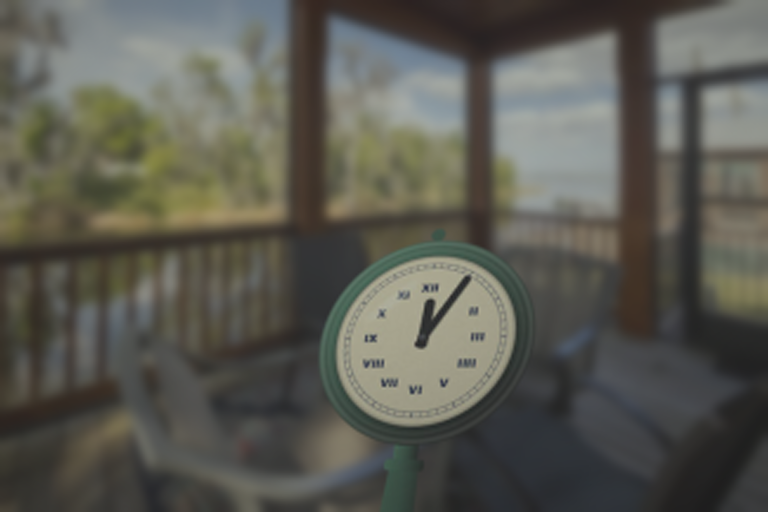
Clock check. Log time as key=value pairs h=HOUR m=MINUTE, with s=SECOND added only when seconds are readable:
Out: h=12 m=5
